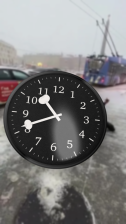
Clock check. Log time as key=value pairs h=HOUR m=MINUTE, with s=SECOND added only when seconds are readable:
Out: h=10 m=41
